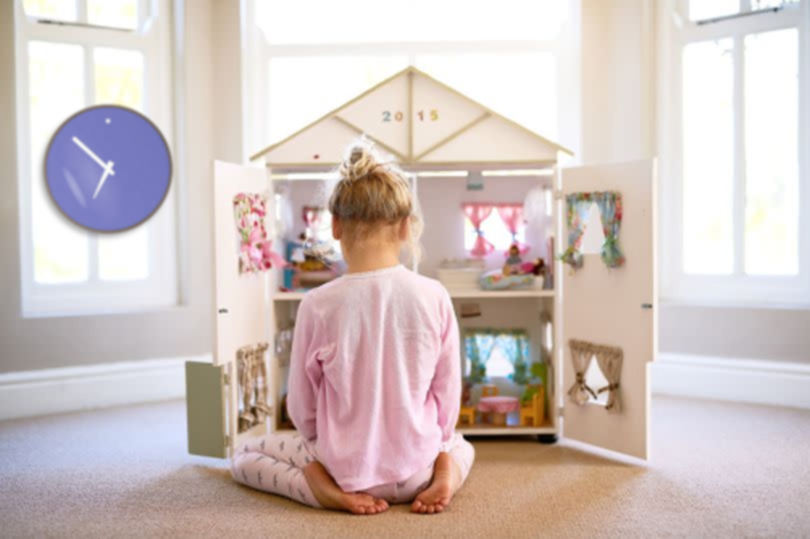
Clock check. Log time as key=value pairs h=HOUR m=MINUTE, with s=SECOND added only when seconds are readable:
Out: h=6 m=52
